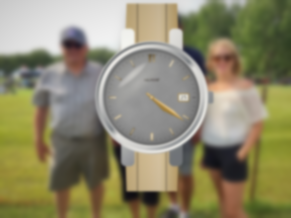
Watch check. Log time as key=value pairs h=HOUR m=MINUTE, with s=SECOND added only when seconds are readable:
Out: h=4 m=21
